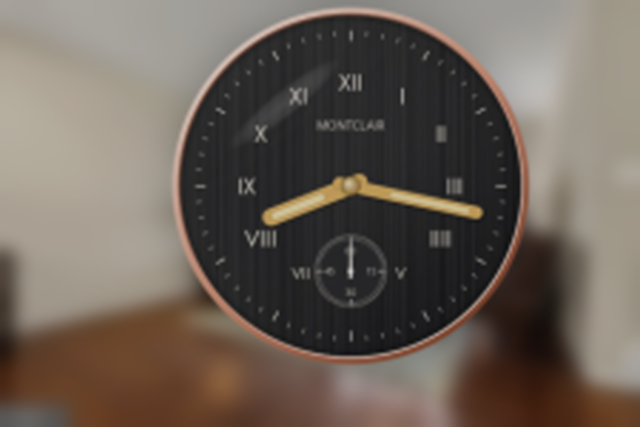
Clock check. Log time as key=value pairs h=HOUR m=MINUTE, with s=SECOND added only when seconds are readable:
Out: h=8 m=17
